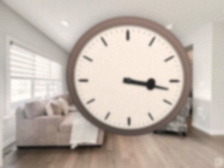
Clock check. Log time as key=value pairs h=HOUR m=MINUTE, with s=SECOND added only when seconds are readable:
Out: h=3 m=17
